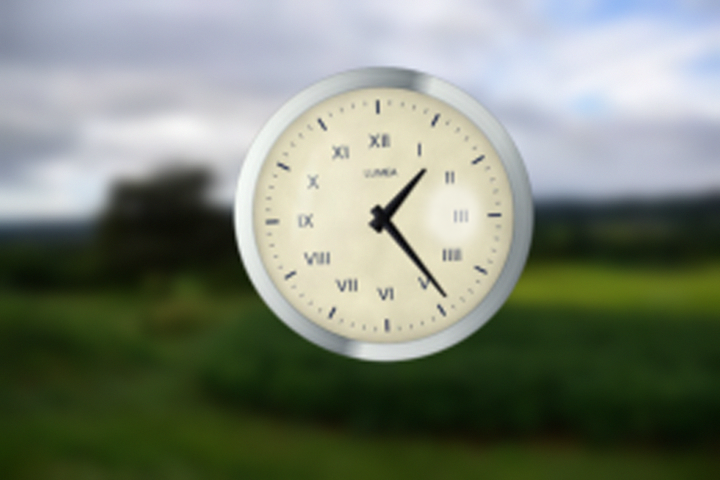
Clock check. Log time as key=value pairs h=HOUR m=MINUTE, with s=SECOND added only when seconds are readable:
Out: h=1 m=24
